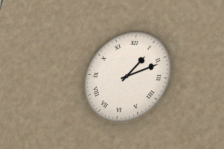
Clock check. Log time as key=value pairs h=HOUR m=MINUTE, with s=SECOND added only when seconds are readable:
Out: h=1 m=11
